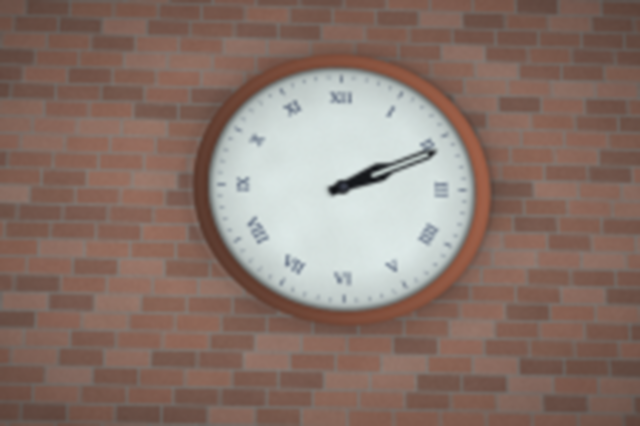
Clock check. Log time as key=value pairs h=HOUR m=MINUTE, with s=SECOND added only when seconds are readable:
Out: h=2 m=11
